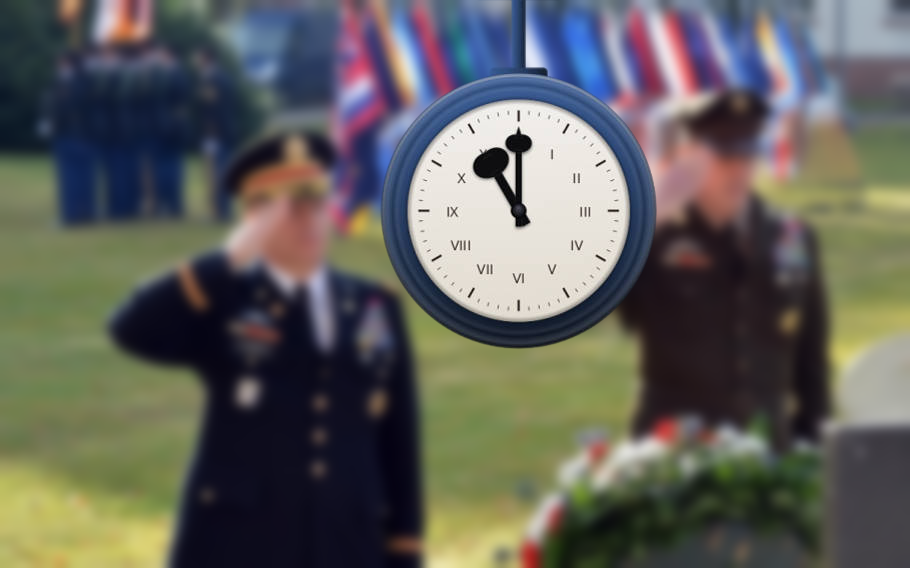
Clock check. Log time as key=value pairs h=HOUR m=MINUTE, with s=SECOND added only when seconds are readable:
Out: h=11 m=0
